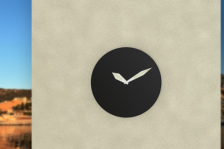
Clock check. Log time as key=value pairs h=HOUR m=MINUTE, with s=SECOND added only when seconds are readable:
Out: h=10 m=10
